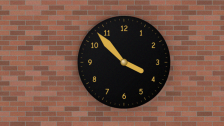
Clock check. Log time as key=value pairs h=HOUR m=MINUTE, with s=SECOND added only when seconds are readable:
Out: h=3 m=53
